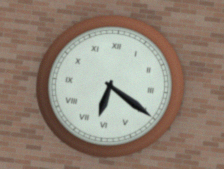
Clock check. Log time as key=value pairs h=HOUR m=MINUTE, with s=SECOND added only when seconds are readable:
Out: h=6 m=20
